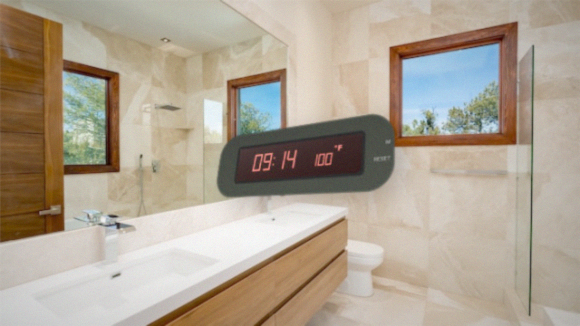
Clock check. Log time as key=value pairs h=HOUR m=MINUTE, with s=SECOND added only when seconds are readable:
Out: h=9 m=14
